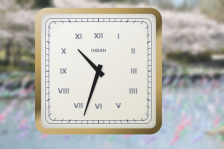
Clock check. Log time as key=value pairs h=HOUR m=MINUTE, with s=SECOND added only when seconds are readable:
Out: h=10 m=33
